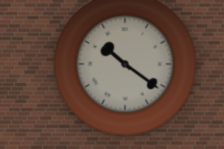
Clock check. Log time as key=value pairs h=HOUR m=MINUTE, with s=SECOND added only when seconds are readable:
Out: h=10 m=21
